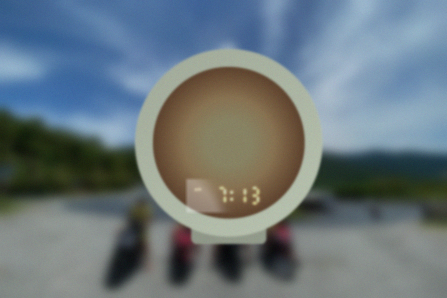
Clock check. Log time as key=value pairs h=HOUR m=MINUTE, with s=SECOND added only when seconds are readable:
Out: h=7 m=13
